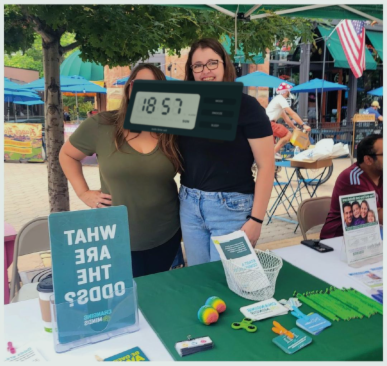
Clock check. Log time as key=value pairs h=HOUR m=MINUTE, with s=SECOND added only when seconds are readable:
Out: h=18 m=57
